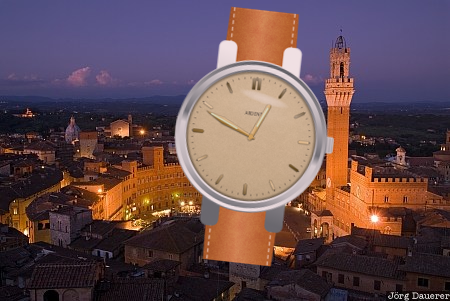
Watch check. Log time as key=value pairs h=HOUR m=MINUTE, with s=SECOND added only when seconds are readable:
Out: h=12 m=49
